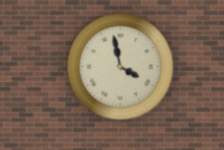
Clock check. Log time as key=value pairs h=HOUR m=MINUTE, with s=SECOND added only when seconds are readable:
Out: h=3 m=58
